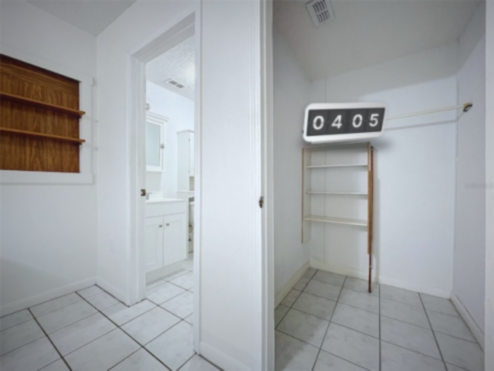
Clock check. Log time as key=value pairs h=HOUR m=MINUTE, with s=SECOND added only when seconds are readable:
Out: h=4 m=5
